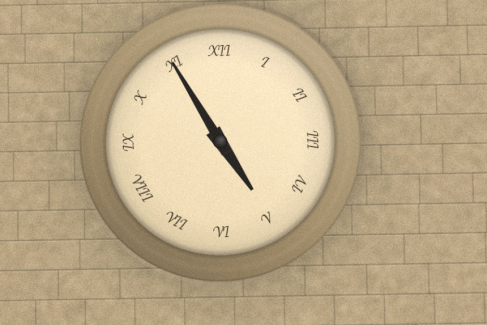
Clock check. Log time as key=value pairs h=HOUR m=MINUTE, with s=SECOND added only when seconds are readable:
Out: h=4 m=55
